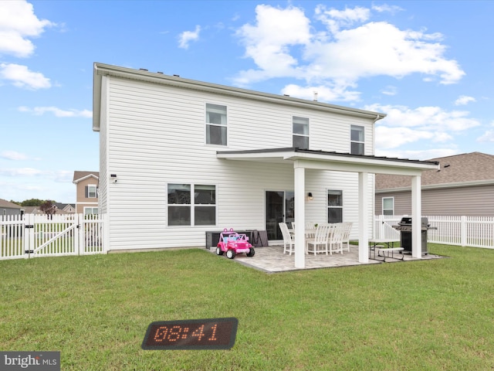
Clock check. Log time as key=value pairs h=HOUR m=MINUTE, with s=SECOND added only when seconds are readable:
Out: h=8 m=41
